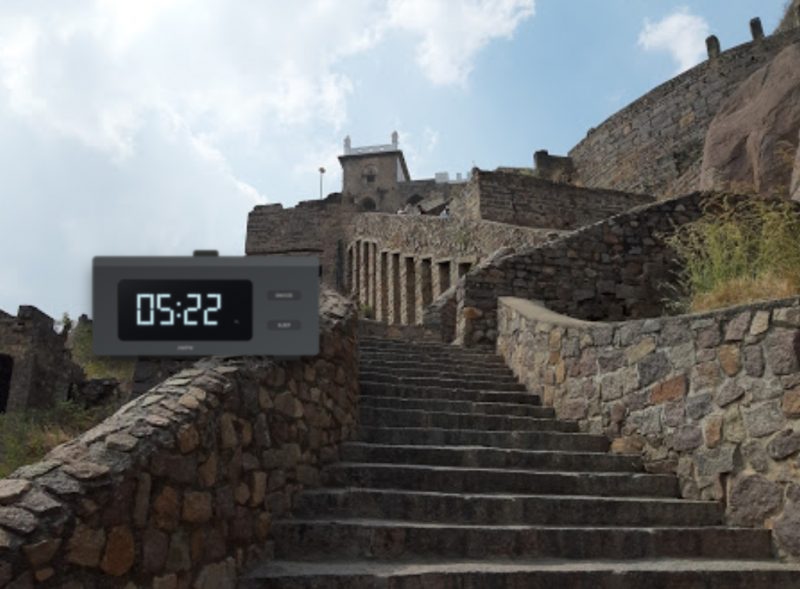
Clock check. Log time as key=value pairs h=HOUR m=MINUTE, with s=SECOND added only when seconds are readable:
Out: h=5 m=22
